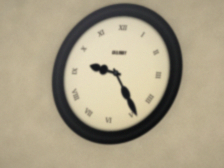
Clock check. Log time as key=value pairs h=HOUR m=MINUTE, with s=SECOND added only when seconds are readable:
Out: h=9 m=24
